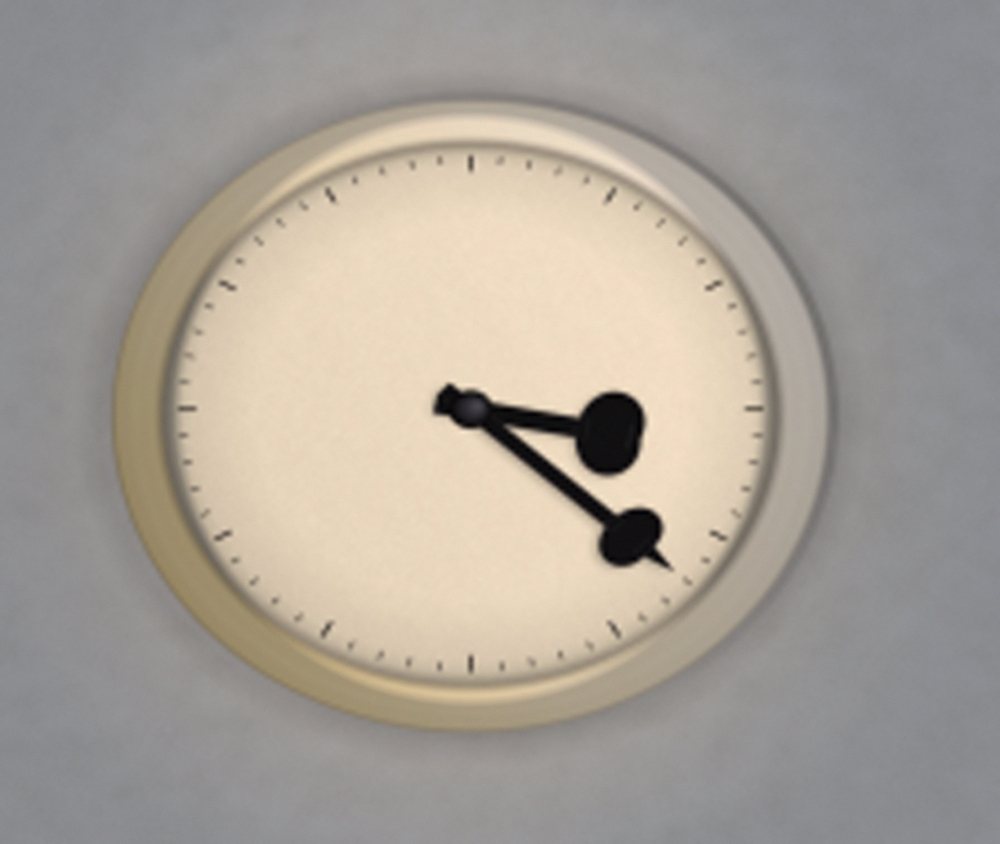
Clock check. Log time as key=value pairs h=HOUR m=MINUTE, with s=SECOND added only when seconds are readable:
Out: h=3 m=22
